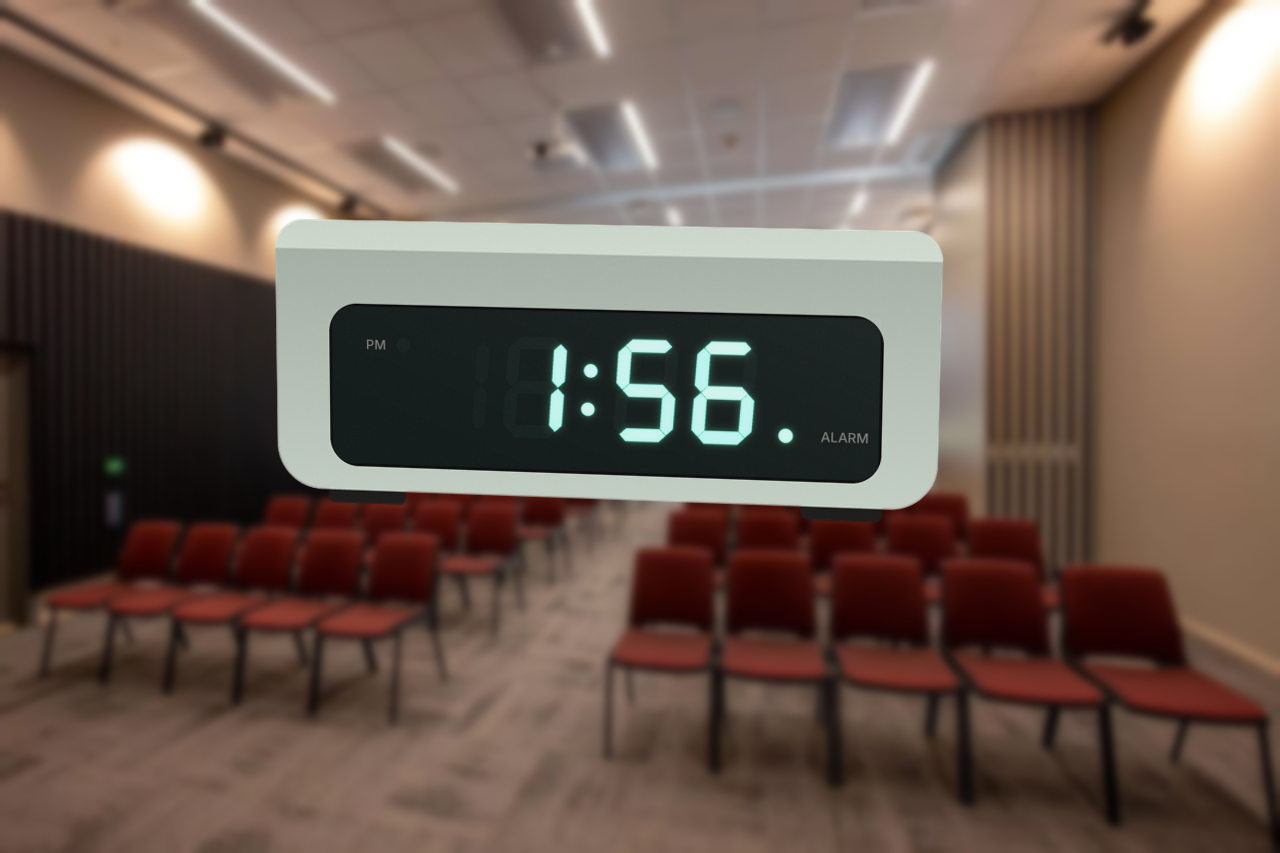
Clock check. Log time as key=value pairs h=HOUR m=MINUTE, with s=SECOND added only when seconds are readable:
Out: h=1 m=56
